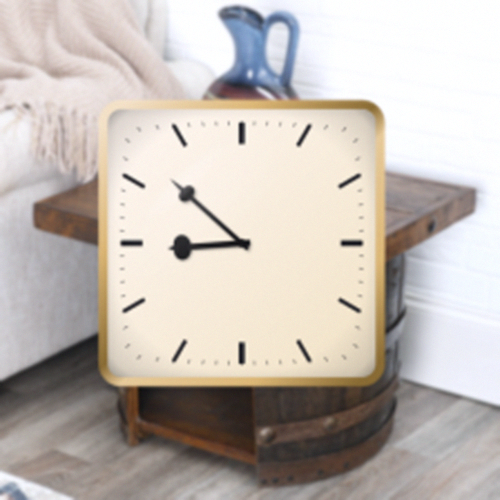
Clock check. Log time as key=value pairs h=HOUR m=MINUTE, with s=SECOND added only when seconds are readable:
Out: h=8 m=52
